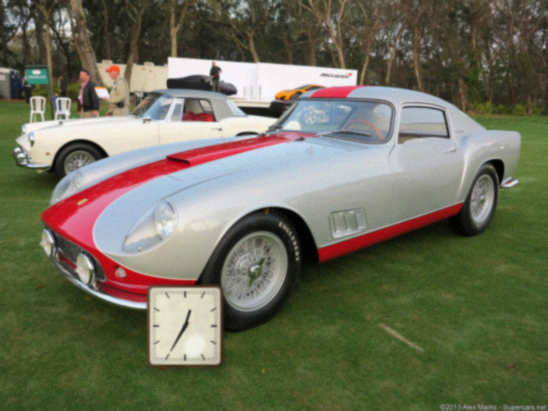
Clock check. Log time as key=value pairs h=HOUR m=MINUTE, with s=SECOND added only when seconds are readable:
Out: h=12 m=35
